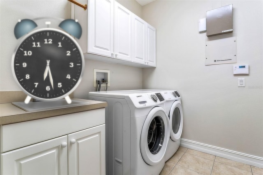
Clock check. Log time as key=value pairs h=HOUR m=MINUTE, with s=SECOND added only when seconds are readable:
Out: h=6 m=28
